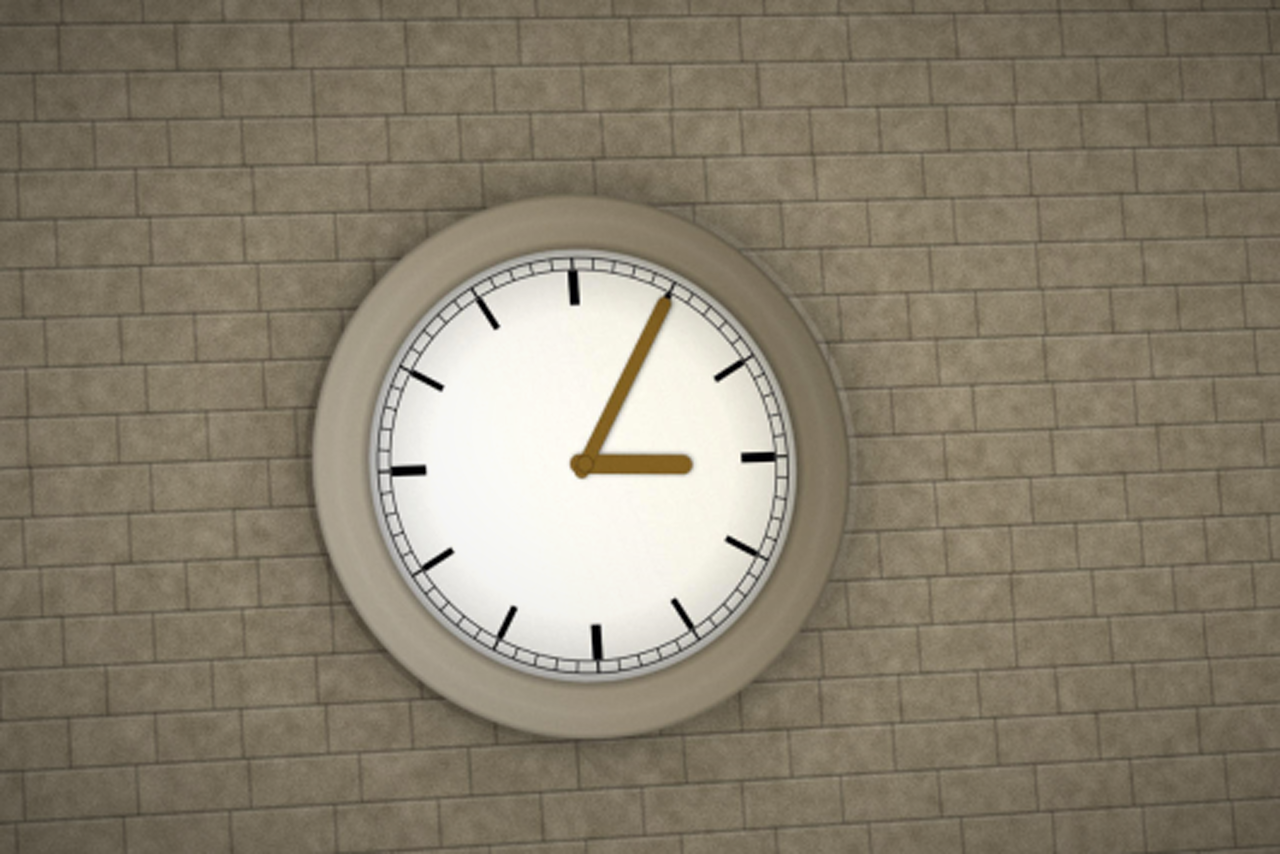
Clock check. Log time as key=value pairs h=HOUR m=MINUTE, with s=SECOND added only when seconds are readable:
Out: h=3 m=5
